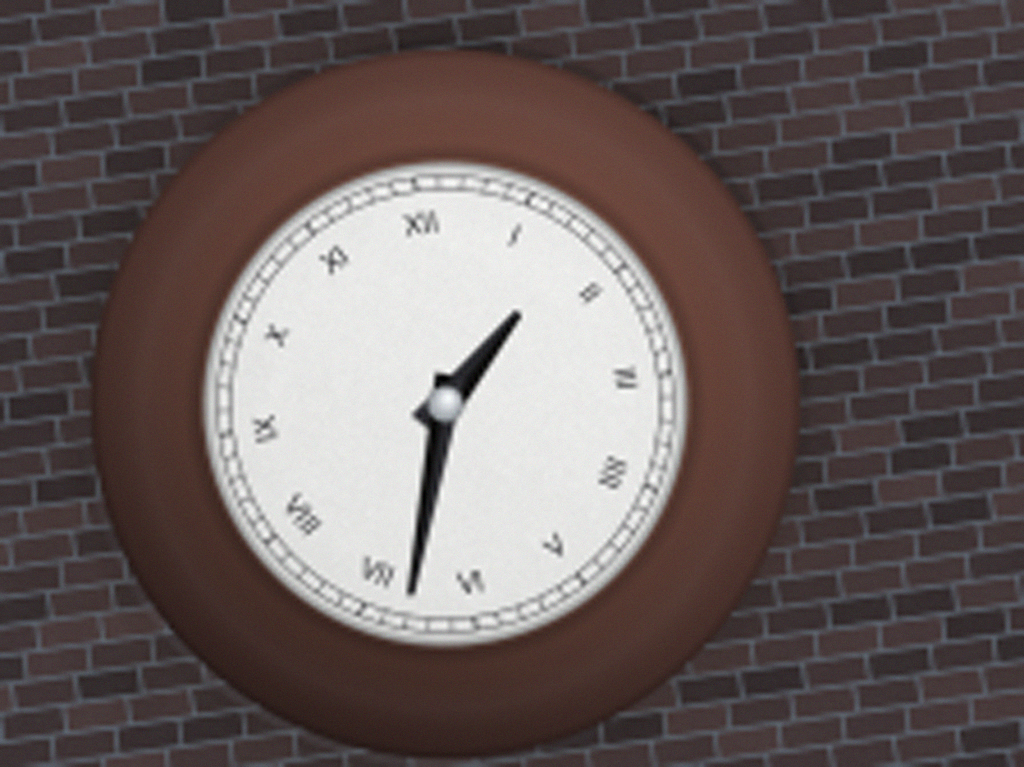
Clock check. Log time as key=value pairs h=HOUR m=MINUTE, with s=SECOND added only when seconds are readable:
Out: h=1 m=33
